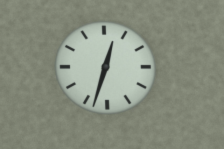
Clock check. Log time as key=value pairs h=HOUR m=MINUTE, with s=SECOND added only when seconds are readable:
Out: h=12 m=33
